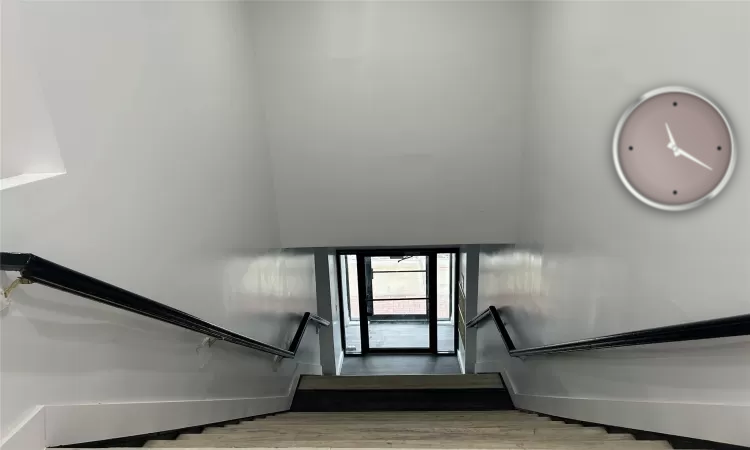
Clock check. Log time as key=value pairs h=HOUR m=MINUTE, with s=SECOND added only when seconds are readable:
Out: h=11 m=20
